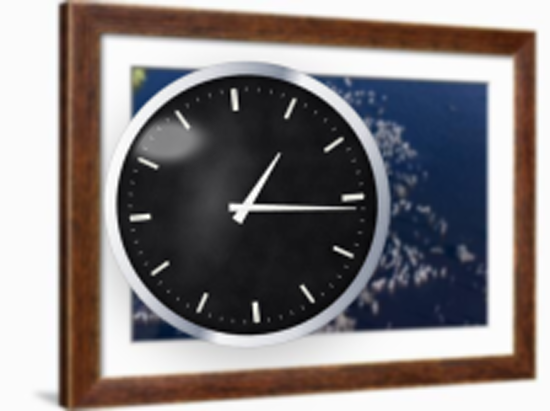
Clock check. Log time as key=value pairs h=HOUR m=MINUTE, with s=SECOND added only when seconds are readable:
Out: h=1 m=16
